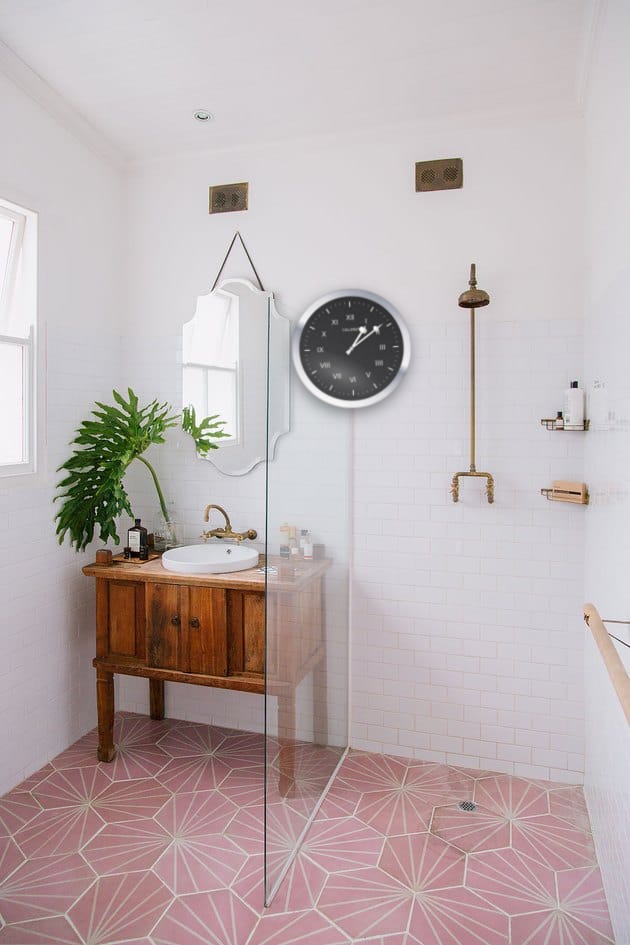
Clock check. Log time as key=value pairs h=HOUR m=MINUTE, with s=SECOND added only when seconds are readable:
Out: h=1 m=9
